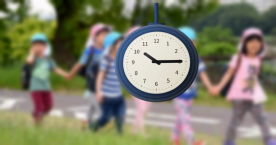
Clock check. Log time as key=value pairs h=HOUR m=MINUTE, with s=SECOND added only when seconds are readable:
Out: h=10 m=15
